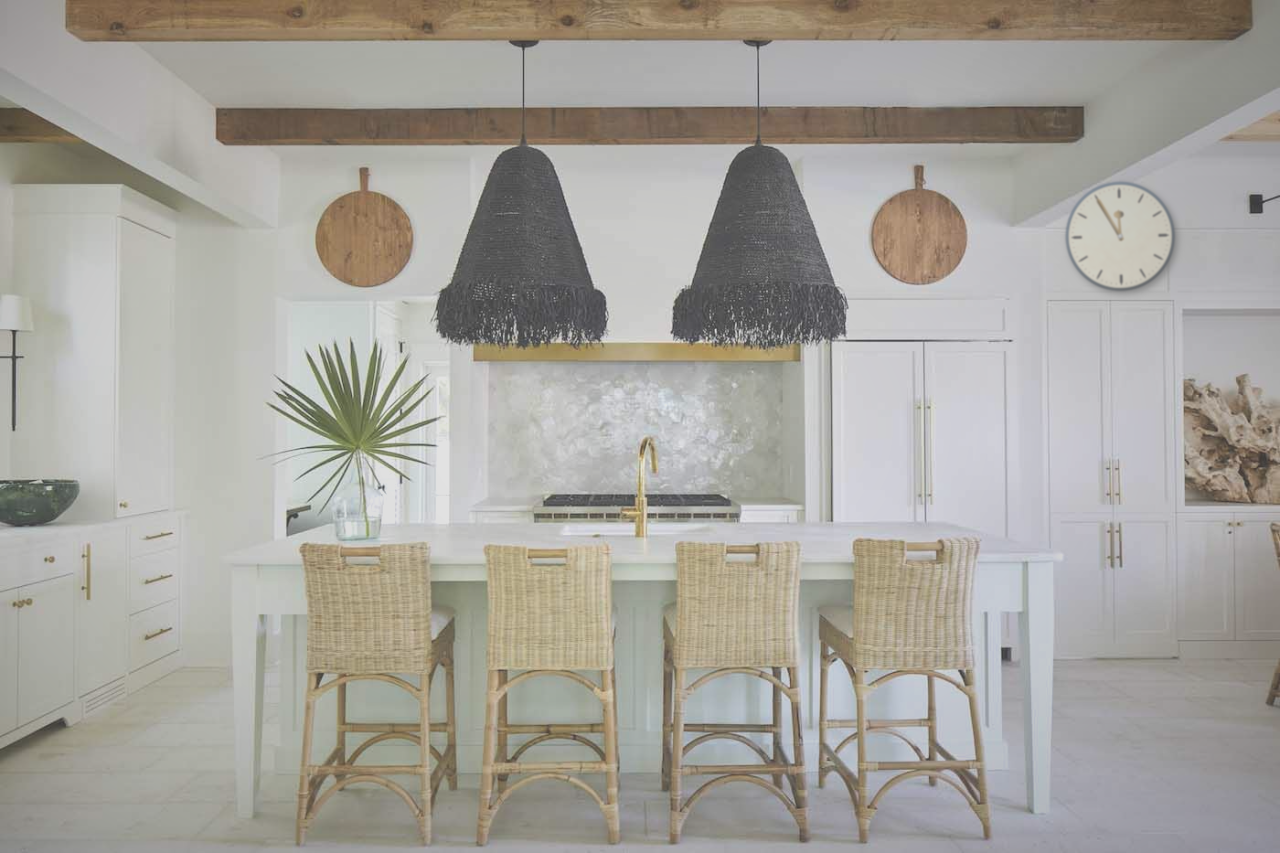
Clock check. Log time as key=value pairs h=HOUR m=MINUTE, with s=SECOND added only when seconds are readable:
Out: h=11 m=55
